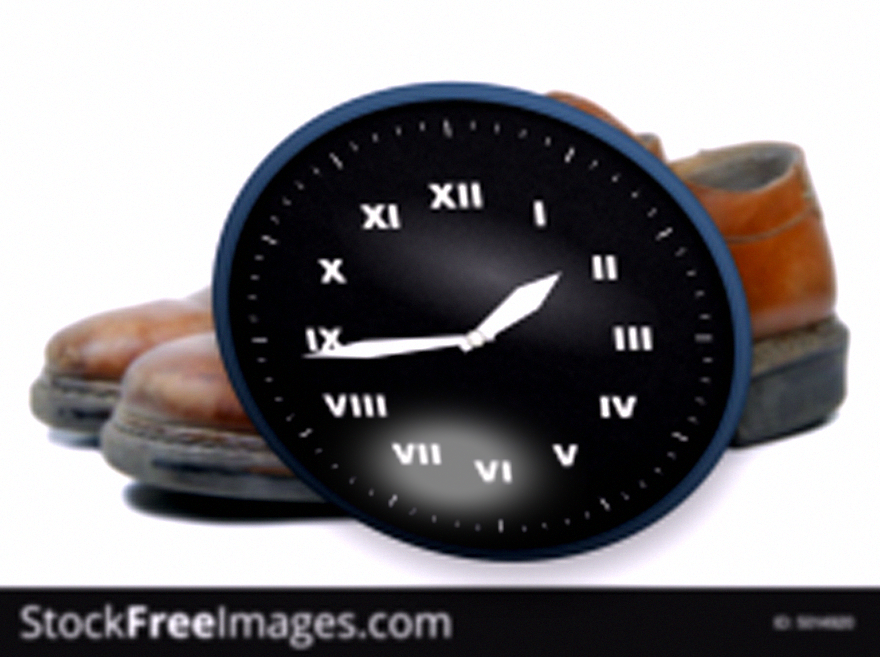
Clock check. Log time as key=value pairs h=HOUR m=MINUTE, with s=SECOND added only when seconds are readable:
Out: h=1 m=44
